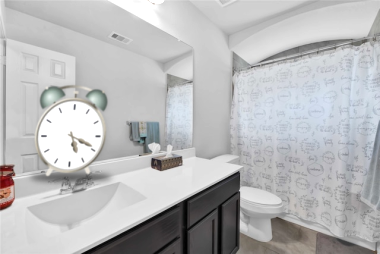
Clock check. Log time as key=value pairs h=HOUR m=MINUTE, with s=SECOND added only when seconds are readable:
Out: h=5 m=19
